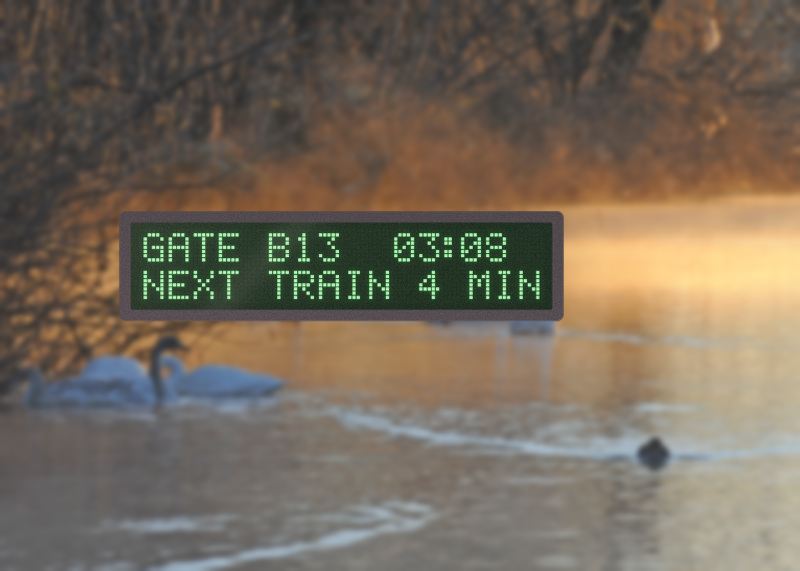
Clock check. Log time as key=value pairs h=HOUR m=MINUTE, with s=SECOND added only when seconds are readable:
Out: h=3 m=8
